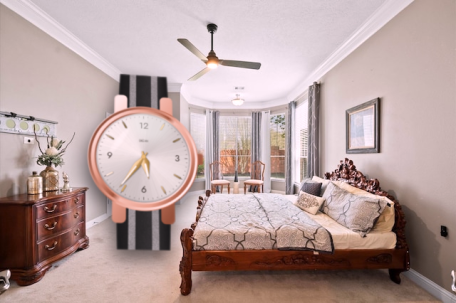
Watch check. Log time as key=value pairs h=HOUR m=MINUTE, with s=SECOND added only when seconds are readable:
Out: h=5 m=36
